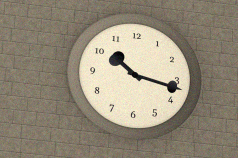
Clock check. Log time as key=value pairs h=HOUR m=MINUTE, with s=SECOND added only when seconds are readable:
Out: h=10 m=17
